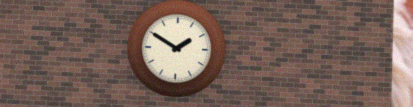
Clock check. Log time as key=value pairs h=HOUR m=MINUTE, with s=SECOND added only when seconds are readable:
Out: h=1 m=50
